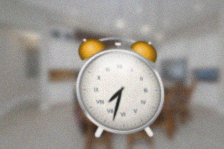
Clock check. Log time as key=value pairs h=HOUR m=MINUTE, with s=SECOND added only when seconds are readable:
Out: h=7 m=33
